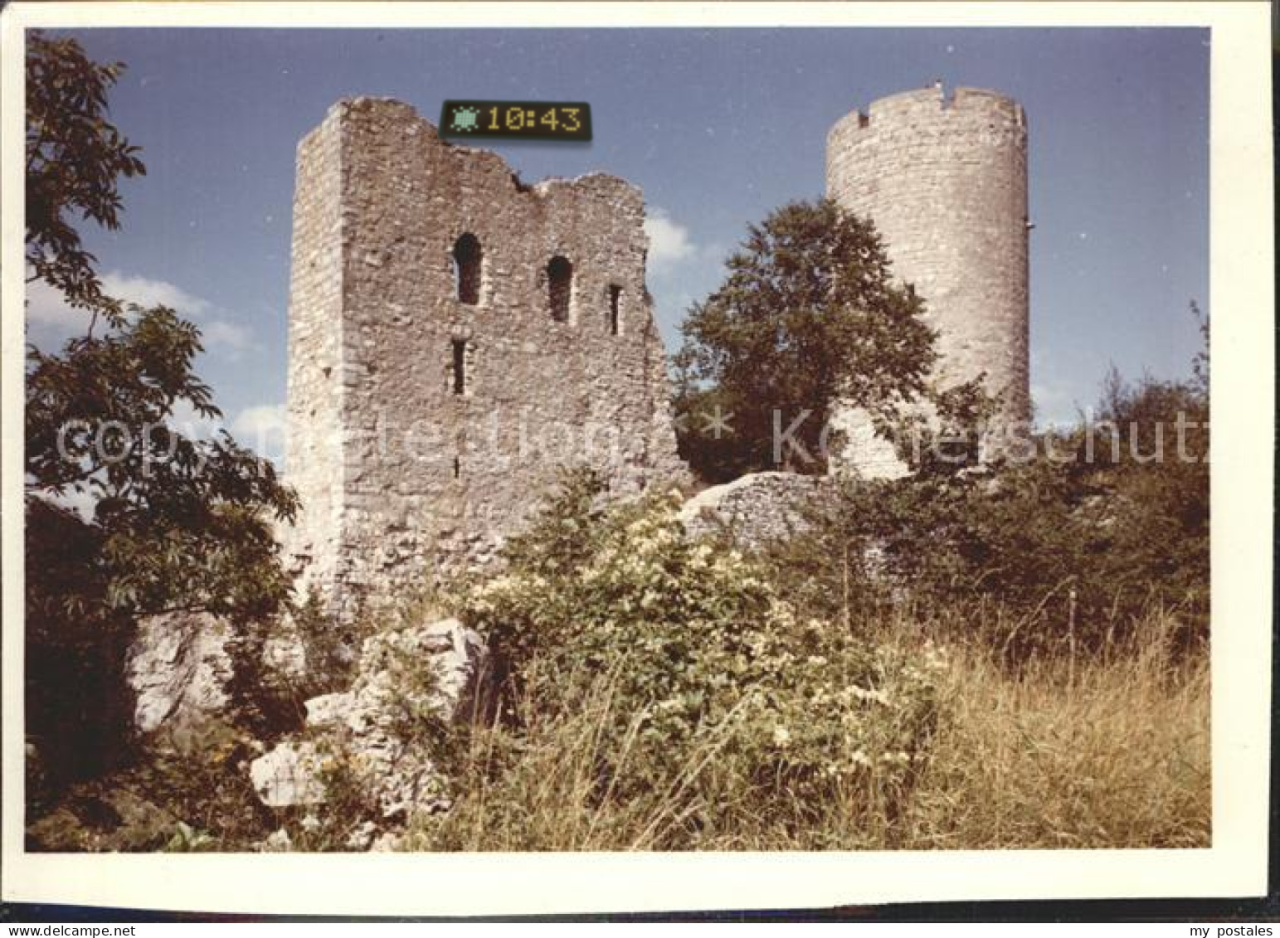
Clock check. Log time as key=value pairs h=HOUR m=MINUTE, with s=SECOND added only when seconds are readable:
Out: h=10 m=43
